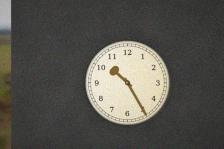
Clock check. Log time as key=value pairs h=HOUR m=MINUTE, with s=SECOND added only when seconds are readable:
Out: h=10 m=25
